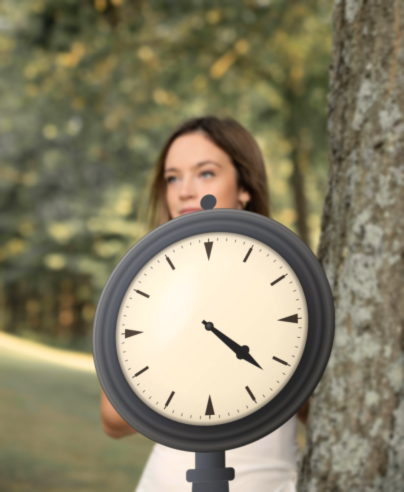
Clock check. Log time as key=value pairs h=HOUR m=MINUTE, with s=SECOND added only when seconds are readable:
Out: h=4 m=22
